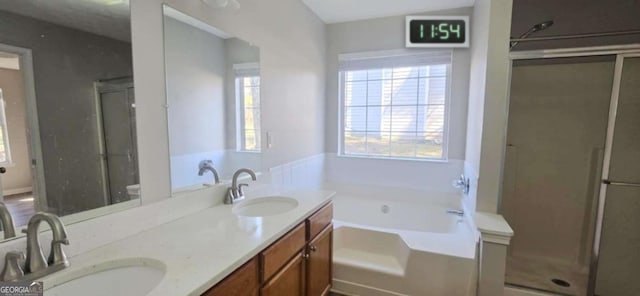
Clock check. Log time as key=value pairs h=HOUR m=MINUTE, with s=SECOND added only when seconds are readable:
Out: h=11 m=54
